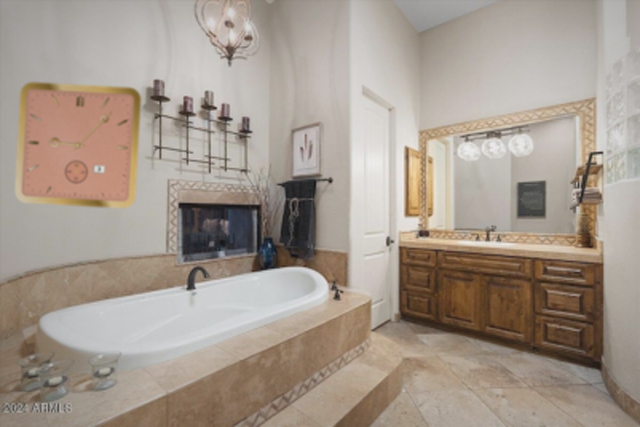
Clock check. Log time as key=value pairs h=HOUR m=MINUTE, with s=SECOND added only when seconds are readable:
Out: h=9 m=7
